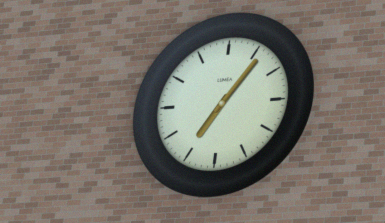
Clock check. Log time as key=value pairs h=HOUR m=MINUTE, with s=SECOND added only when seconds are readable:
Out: h=7 m=6
